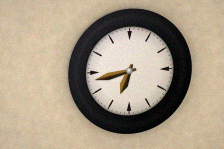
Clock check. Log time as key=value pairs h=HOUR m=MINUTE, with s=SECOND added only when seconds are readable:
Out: h=6 m=43
